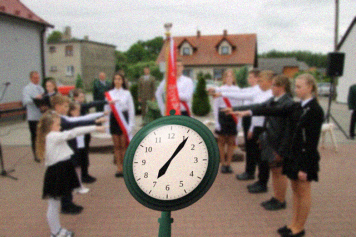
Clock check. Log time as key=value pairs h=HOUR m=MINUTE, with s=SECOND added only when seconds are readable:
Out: h=7 m=6
